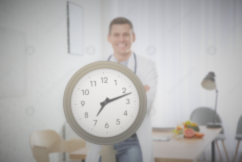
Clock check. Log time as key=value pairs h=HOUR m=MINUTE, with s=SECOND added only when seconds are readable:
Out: h=7 m=12
